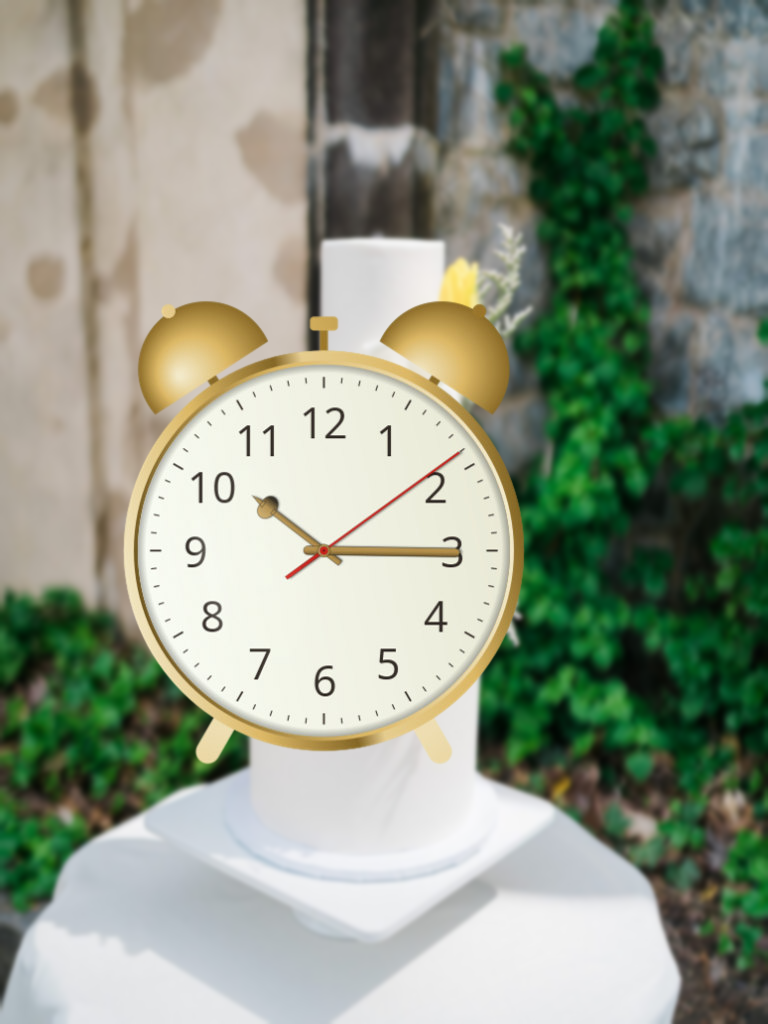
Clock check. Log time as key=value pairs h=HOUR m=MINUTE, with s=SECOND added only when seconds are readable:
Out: h=10 m=15 s=9
